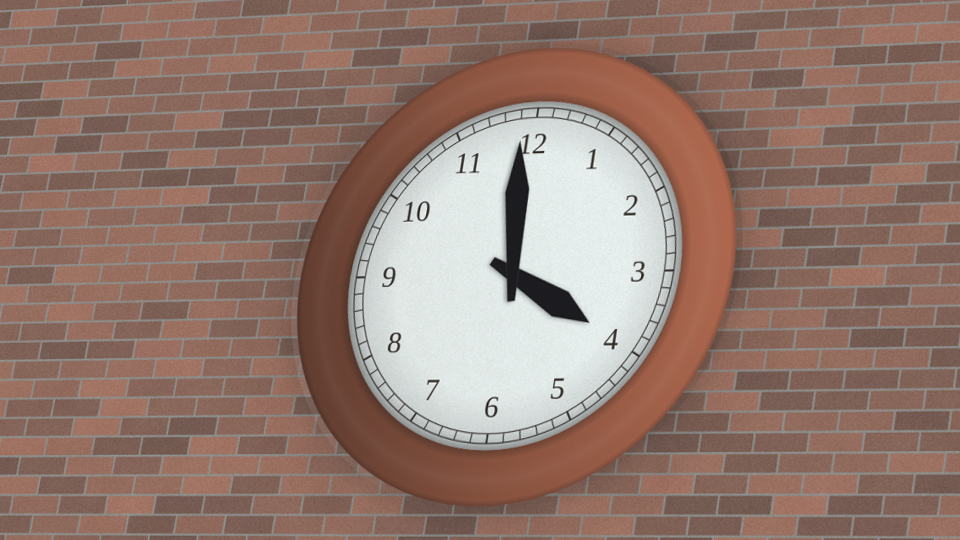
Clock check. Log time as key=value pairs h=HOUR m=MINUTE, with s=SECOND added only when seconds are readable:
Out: h=3 m=59
